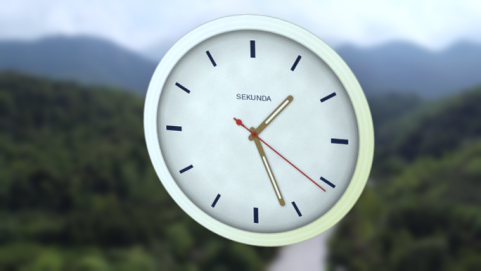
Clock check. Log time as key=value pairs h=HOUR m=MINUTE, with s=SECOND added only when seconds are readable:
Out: h=1 m=26 s=21
